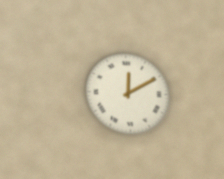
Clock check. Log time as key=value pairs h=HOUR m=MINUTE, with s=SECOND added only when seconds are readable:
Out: h=12 m=10
